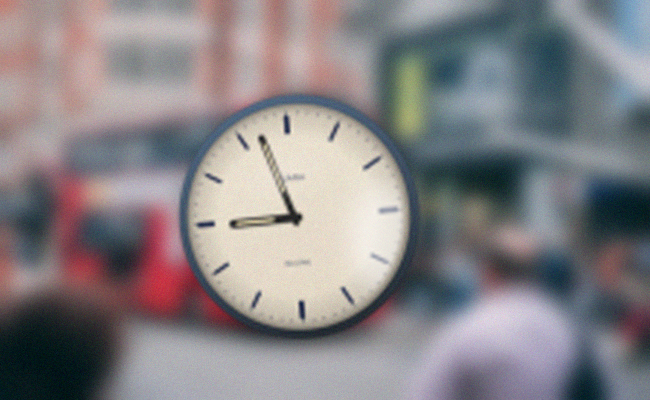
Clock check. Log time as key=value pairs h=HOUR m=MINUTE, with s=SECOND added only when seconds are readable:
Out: h=8 m=57
